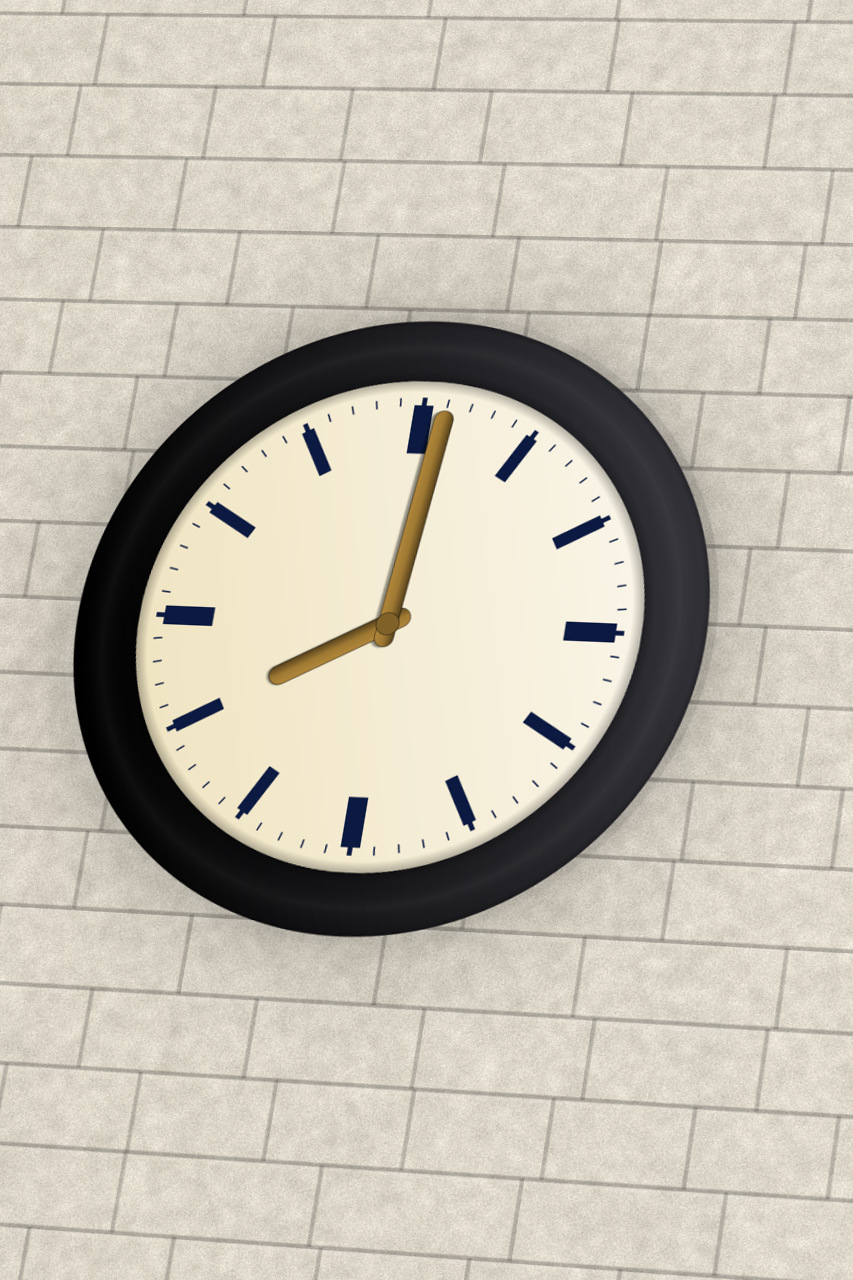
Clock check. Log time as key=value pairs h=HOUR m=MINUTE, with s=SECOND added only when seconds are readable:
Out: h=8 m=1
